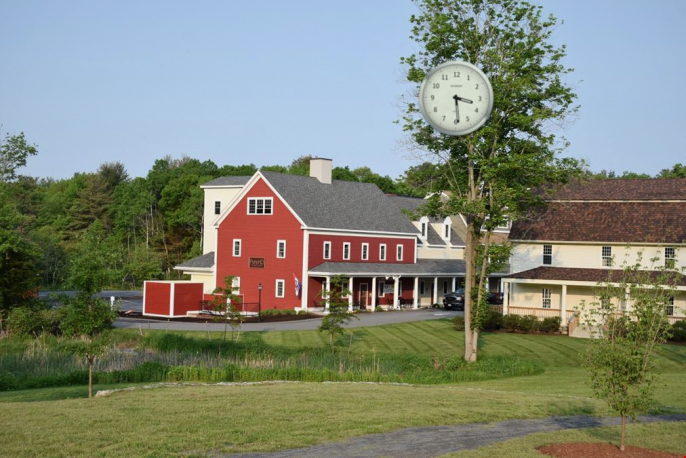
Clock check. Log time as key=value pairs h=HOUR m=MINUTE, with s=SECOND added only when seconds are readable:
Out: h=3 m=29
